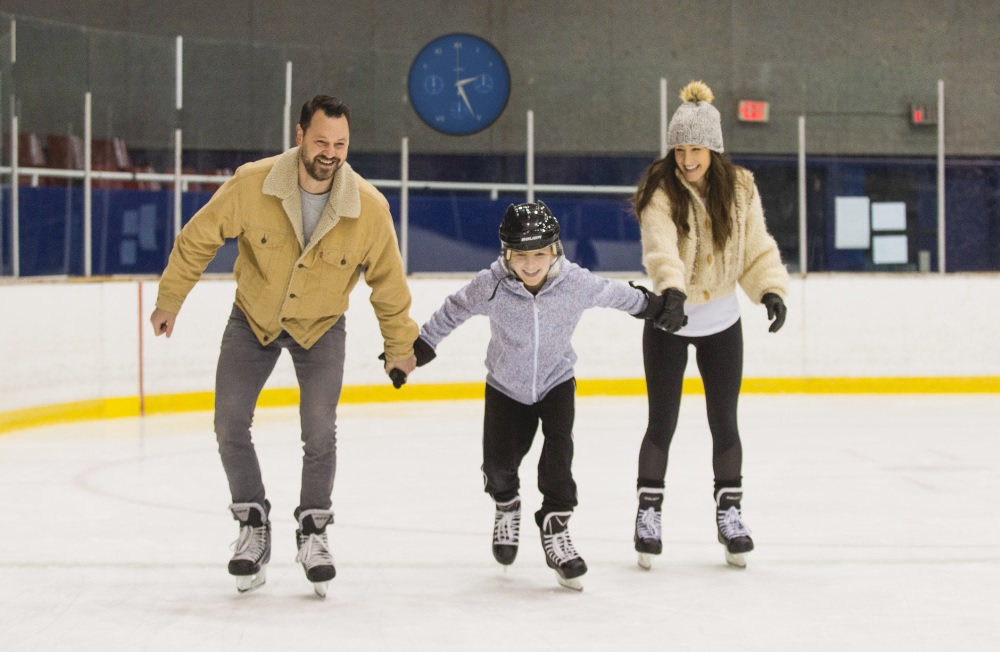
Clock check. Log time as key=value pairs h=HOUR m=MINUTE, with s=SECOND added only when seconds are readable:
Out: h=2 m=26
